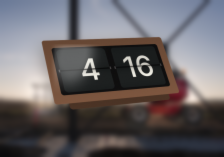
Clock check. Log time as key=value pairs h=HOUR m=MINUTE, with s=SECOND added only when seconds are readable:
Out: h=4 m=16
